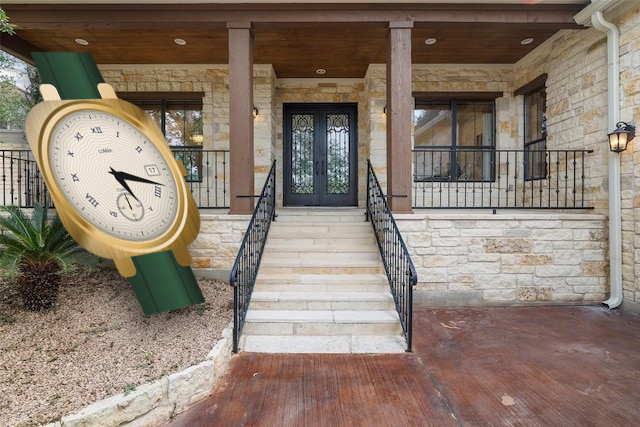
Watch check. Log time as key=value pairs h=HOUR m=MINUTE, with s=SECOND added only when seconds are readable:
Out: h=5 m=18
